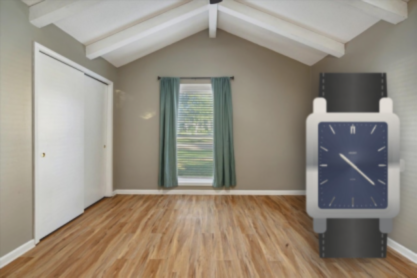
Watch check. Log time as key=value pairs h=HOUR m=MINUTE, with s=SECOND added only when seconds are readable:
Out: h=10 m=22
